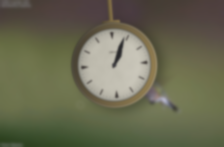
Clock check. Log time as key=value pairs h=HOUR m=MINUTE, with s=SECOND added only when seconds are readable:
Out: h=1 m=4
